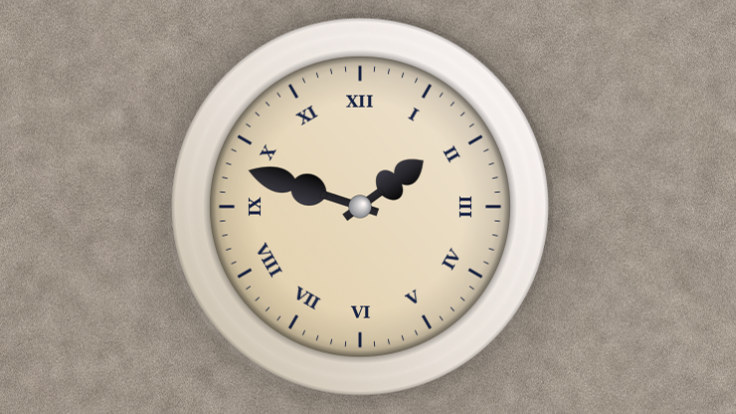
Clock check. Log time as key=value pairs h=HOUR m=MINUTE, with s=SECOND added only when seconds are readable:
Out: h=1 m=48
